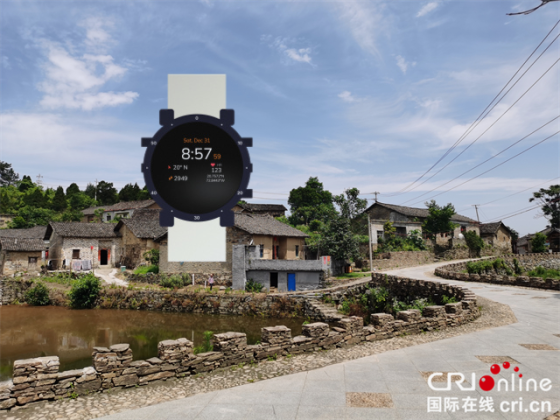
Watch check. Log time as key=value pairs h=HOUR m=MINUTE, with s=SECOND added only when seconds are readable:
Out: h=8 m=57
